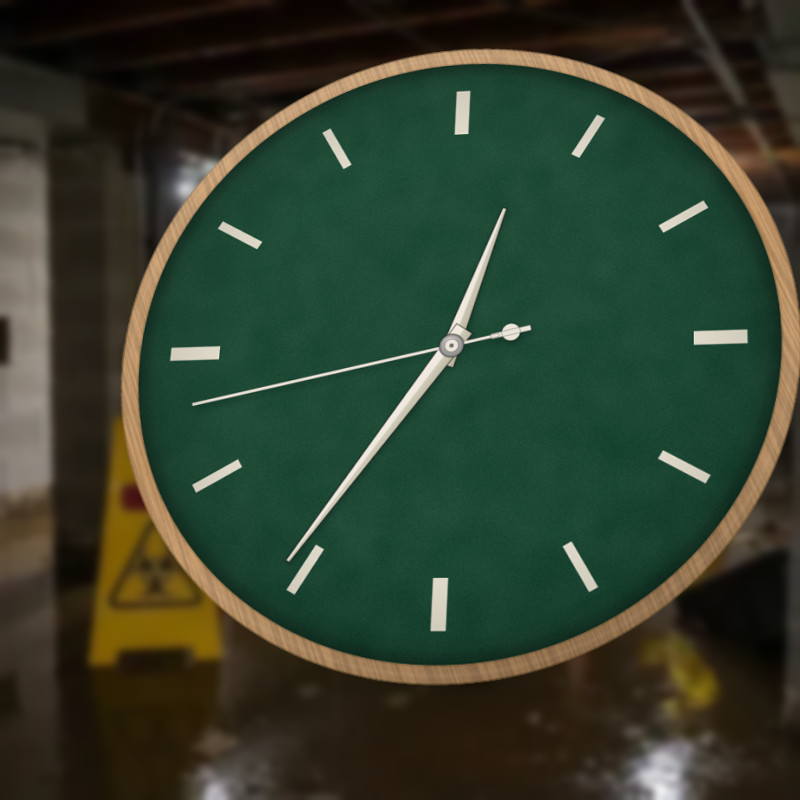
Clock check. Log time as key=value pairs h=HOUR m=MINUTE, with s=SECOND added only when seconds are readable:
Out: h=12 m=35 s=43
